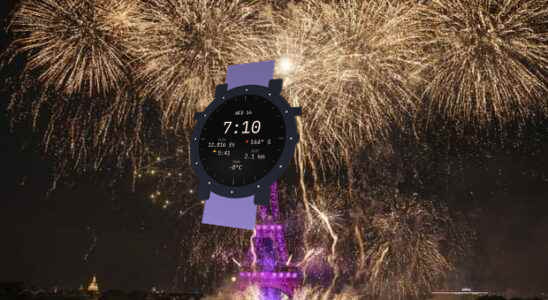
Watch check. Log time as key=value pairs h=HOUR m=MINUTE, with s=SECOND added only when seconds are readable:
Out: h=7 m=10
